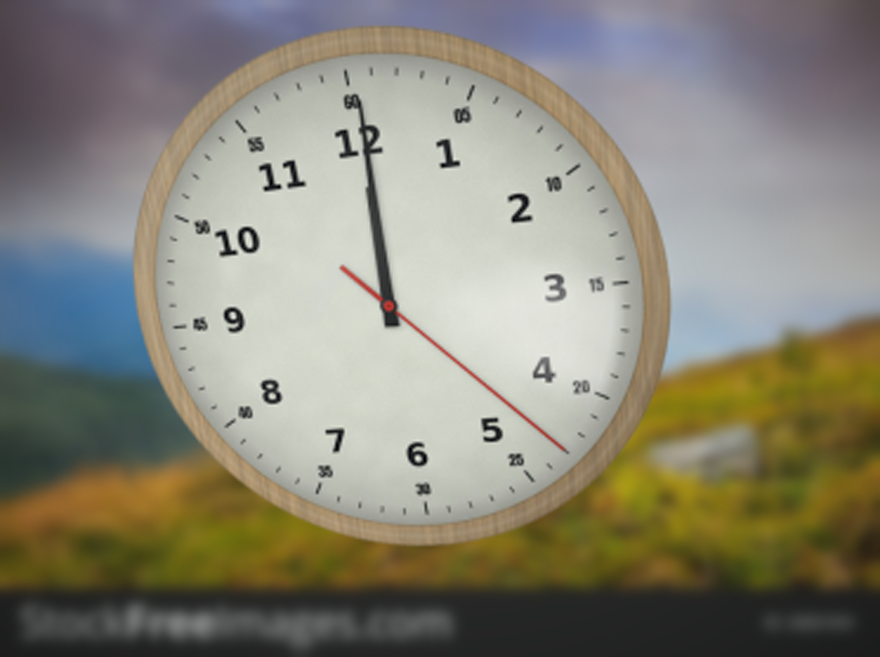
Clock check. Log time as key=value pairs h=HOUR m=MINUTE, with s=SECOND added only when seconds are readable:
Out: h=12 m=0 s=23
